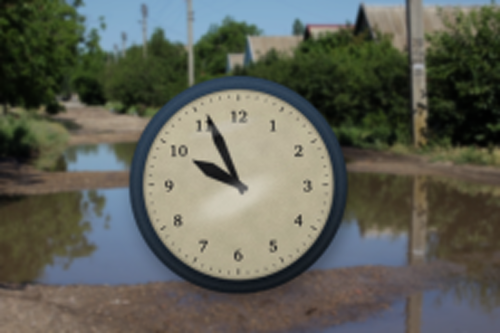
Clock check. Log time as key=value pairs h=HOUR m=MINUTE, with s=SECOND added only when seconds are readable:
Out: h=9 m=56
